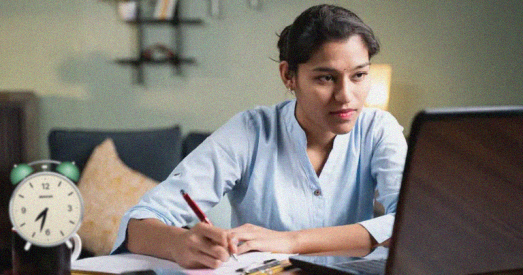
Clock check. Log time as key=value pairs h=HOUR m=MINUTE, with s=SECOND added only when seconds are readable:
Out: h=7 m=33
